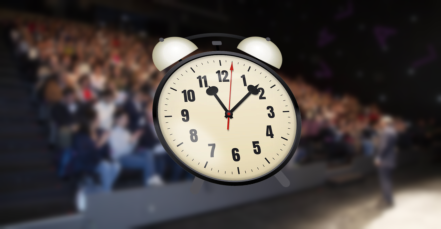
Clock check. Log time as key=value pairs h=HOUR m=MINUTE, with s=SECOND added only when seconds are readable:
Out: h=11 m=8 s=2
